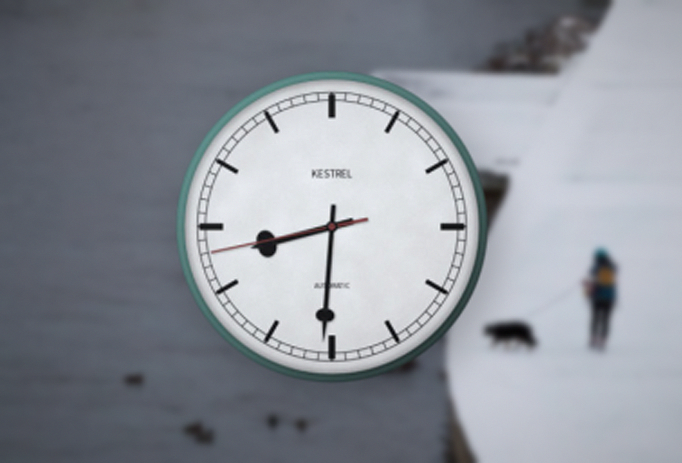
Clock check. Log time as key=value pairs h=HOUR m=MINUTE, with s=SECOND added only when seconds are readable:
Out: h=8 m=30 s=43
